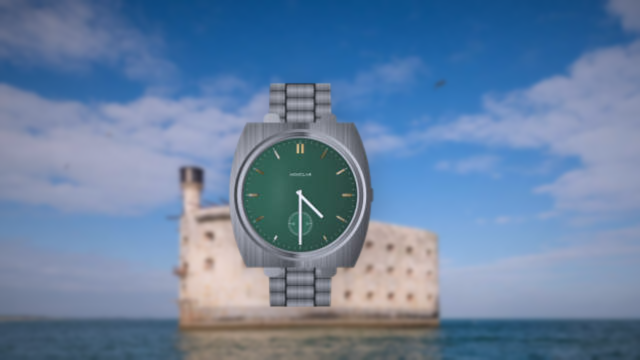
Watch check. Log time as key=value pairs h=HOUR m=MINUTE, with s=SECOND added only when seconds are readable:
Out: h=4 m=30
